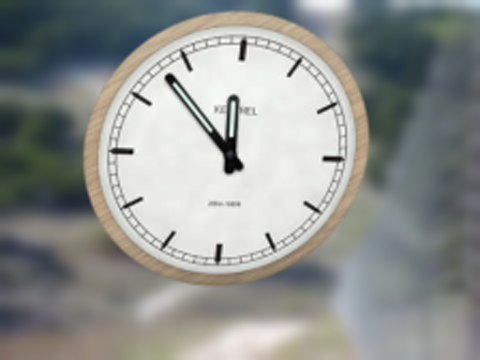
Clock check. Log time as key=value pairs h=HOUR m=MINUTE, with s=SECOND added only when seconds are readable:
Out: h=11 m=53
